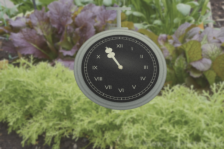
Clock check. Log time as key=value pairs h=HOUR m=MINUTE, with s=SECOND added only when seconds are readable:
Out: h=10 m=55
